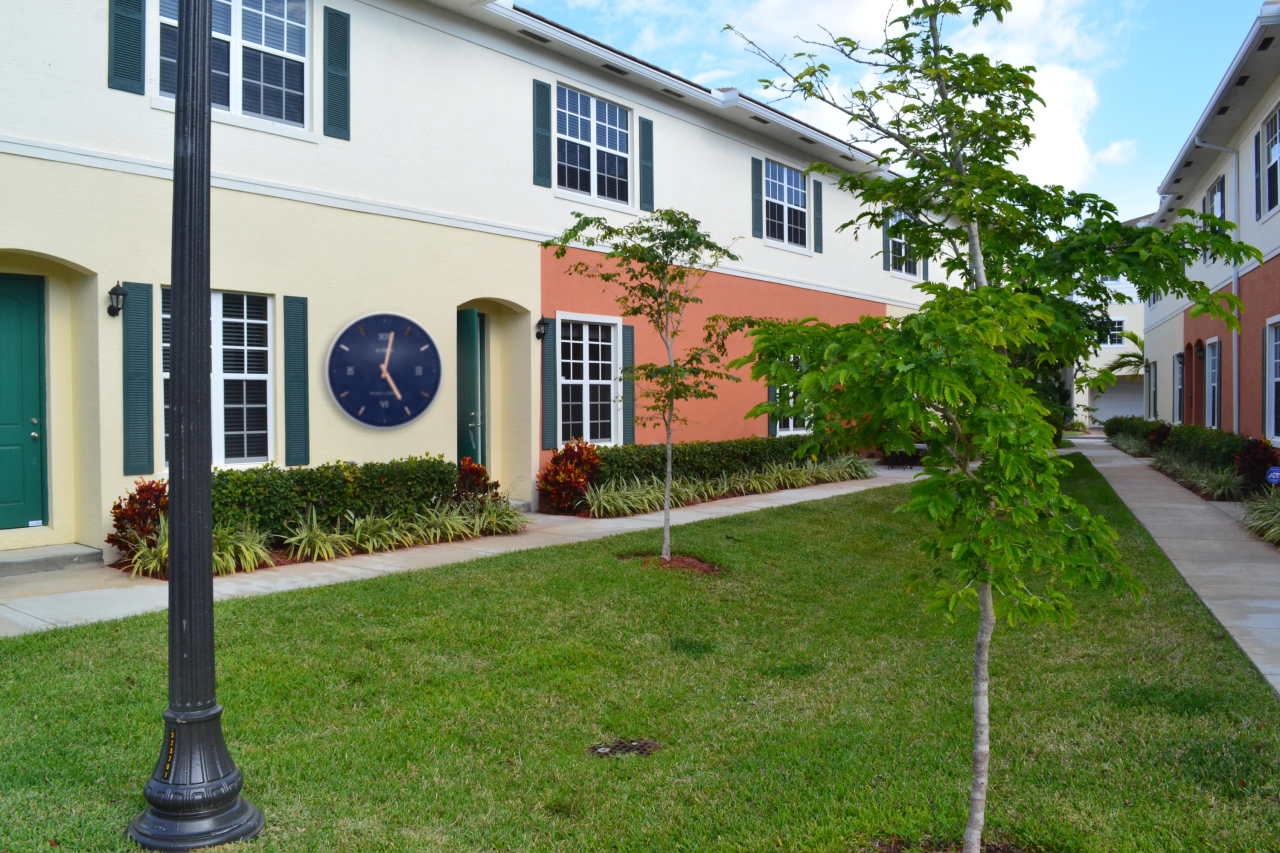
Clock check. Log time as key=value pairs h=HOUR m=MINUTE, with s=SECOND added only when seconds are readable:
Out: h=5 m=2
